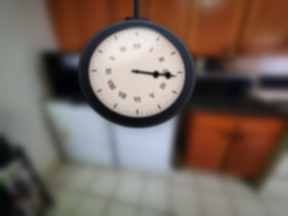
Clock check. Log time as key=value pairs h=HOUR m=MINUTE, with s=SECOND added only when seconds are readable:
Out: h=3 m=16
